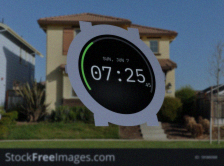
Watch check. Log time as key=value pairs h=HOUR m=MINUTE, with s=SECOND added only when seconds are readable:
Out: h=7 m=25
